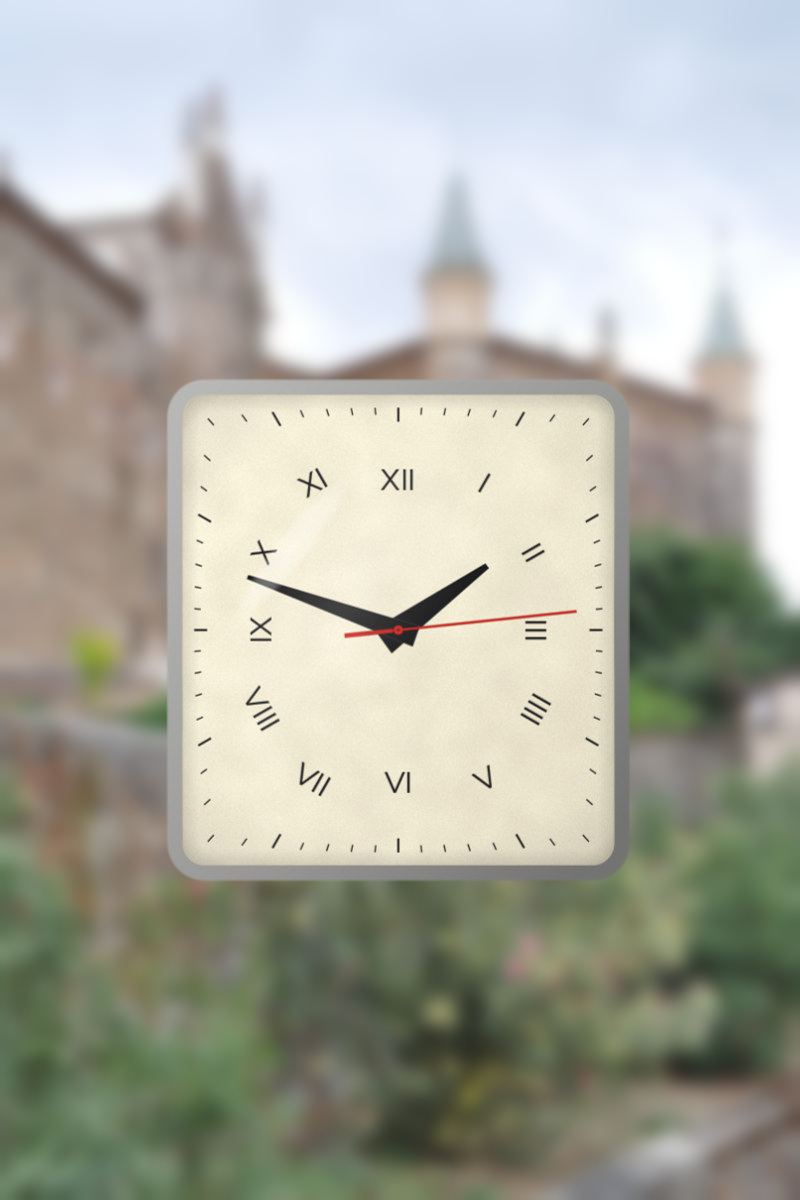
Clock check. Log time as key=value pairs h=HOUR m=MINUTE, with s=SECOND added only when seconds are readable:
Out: h=1 m=48 s=14
